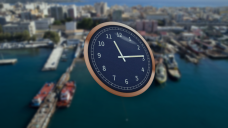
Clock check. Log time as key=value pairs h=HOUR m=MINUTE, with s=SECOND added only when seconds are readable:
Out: h=11 m=14
